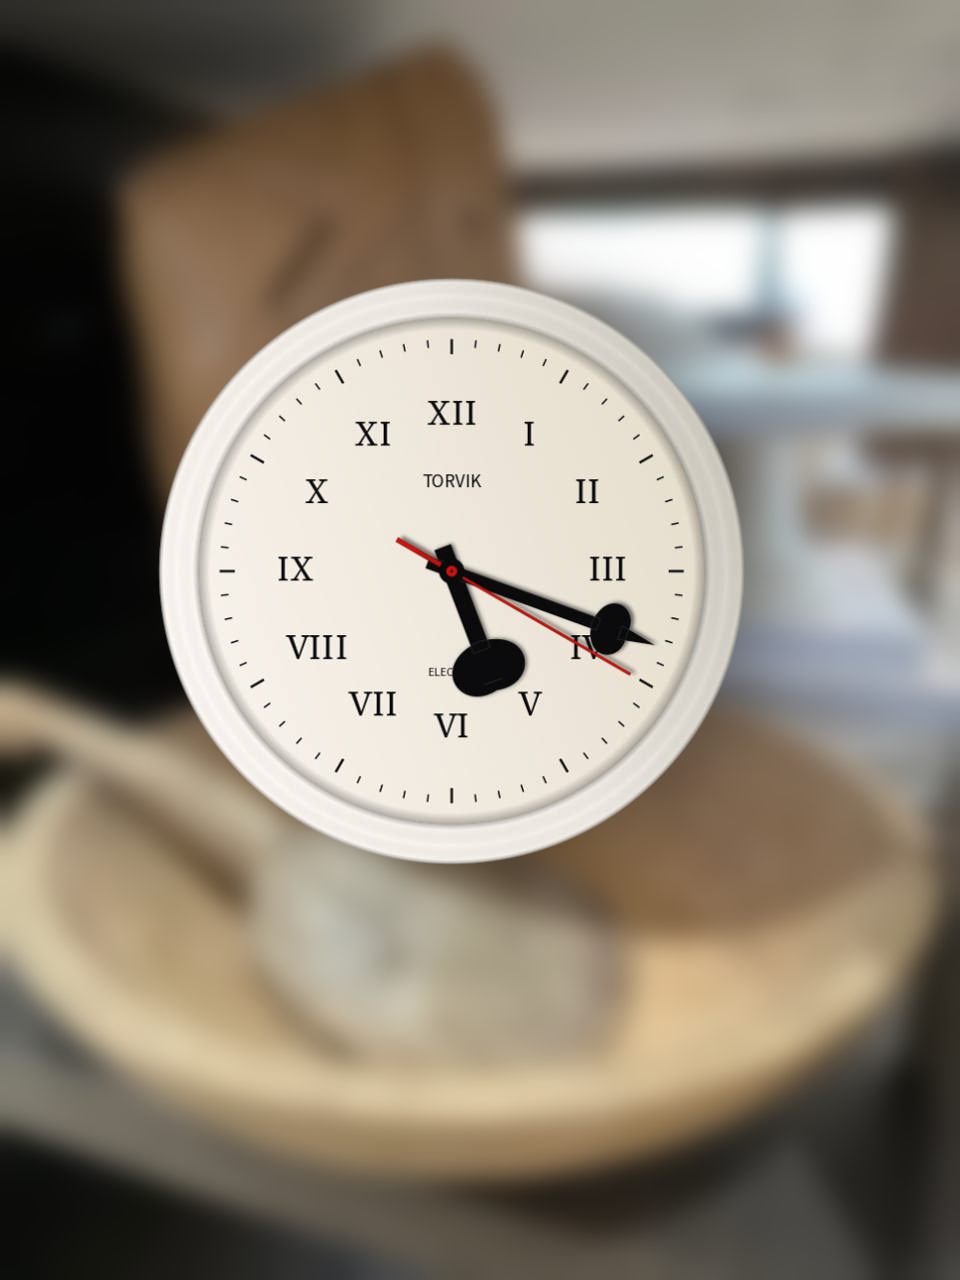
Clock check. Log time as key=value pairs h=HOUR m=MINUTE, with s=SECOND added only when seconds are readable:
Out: h=5 m=18 s=20
